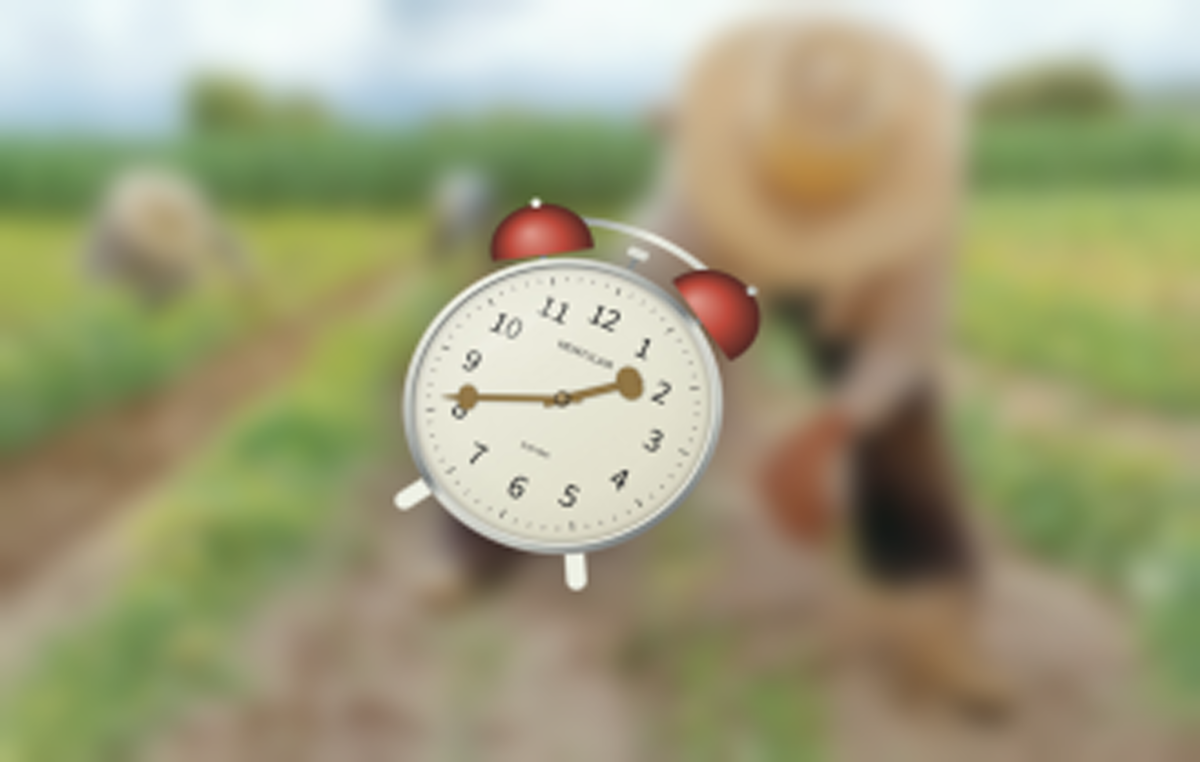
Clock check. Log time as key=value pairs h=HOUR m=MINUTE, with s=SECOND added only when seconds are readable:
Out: h=1 m=41
